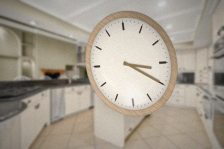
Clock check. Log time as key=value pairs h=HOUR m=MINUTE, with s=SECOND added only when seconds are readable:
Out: h=3 m=20
